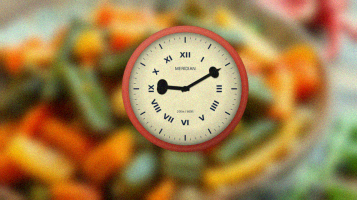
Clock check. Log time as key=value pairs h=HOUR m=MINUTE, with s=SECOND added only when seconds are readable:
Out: h=9 m=10
